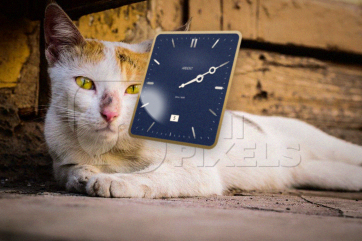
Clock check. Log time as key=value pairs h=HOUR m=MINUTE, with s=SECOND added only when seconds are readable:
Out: h=2 m=10
